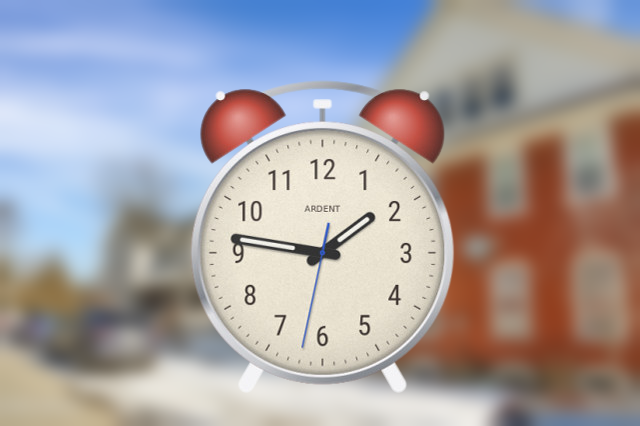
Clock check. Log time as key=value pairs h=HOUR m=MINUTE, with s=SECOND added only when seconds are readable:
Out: h=1 m=46 s=32
